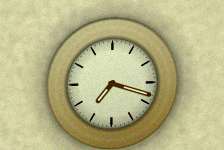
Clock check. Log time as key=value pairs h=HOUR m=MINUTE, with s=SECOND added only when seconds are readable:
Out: h=7 m=18
